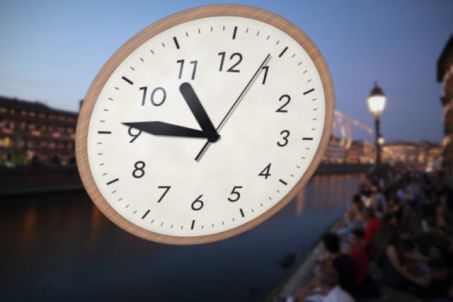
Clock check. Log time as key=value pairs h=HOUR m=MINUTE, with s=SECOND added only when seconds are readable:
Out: h=10 m=46 s=4
